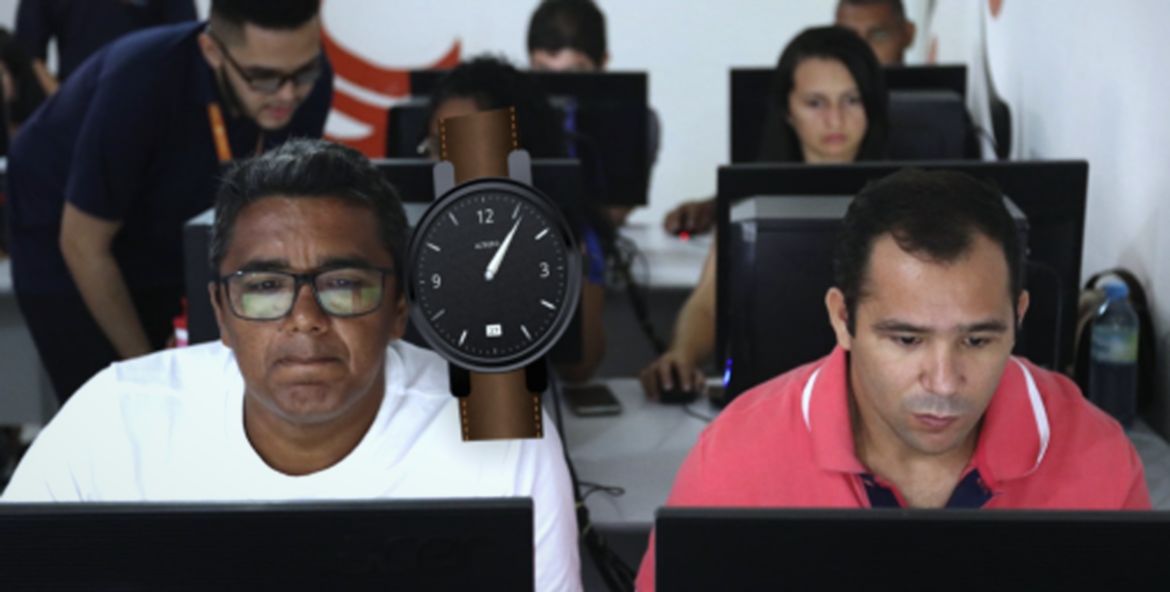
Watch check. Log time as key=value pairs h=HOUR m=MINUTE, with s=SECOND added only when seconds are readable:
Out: h=1 m=6
